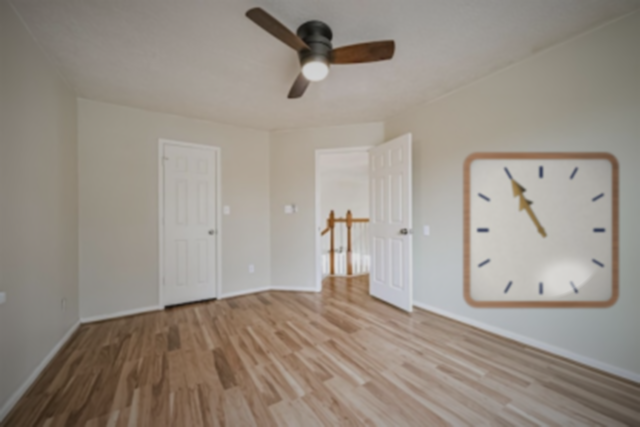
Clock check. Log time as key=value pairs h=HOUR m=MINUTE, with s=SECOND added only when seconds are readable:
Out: h=10 m=55
